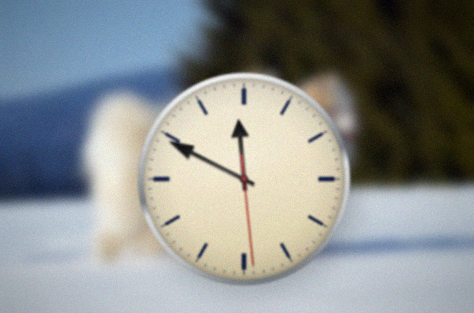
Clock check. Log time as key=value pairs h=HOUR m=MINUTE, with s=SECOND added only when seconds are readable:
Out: h=11 m=49 s=29
